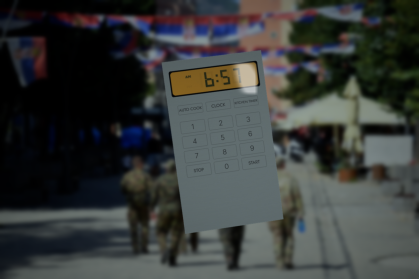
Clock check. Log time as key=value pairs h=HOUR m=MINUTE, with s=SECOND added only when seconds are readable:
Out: h=6 m=57
